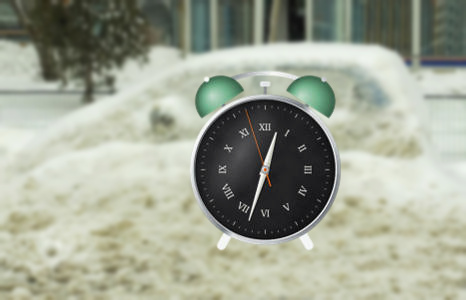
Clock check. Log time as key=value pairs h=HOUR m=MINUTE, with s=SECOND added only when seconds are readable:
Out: h=12 m=32 s=57
